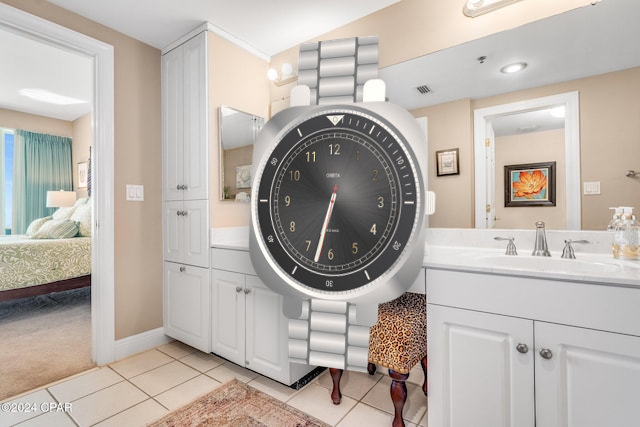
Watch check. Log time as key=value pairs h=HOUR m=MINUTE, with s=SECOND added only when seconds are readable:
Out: h=6 m=32 s=32
